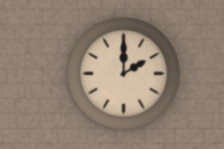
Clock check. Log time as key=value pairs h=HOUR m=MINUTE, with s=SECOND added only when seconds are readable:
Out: h=2 m=0
